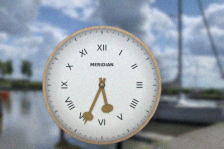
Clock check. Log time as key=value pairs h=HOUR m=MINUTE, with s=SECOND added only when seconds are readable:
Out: h=5 m=34
